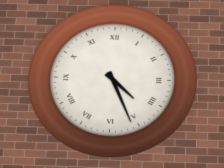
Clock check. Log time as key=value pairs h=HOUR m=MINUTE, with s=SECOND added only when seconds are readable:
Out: h=4 m=26
